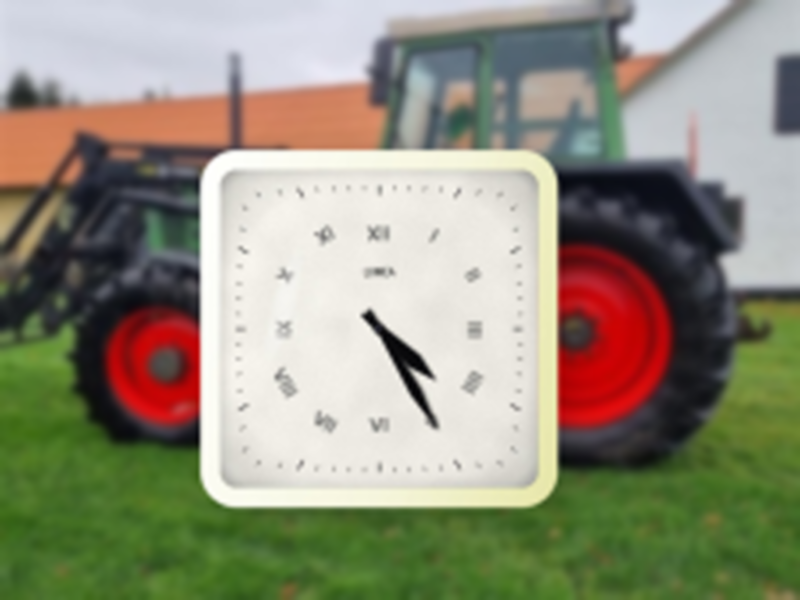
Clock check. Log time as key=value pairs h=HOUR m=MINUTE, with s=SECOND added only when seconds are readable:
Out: h=4 m=25
